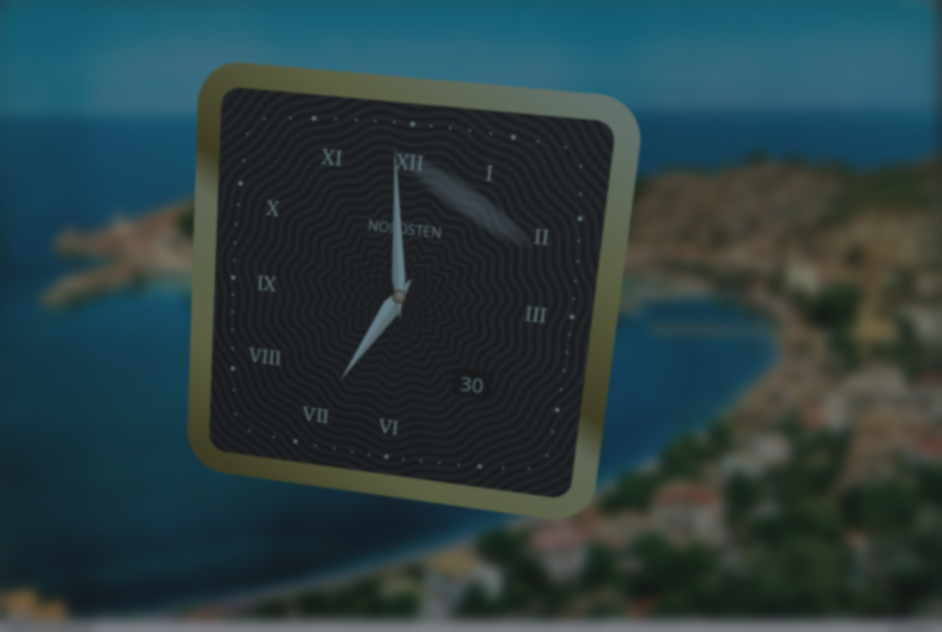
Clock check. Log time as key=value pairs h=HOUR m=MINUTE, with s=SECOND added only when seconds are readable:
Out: h=6 m=59
